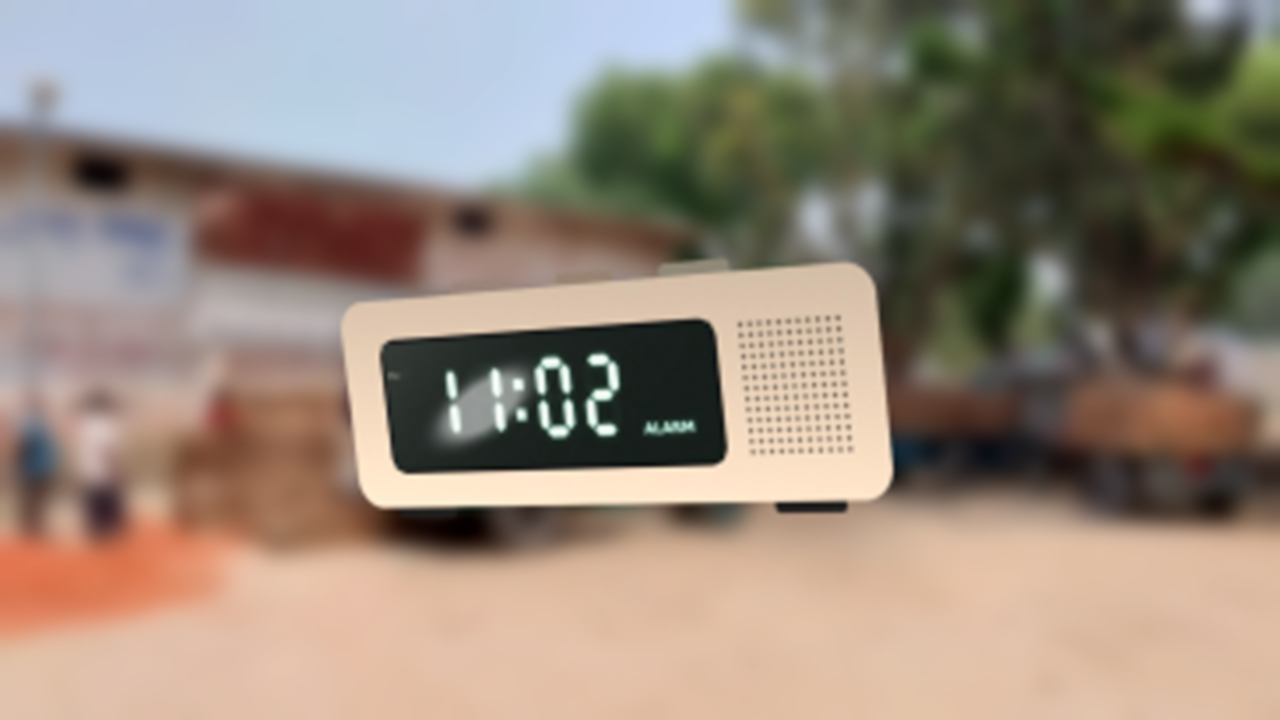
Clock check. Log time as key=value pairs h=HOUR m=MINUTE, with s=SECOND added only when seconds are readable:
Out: h=11 m=2
